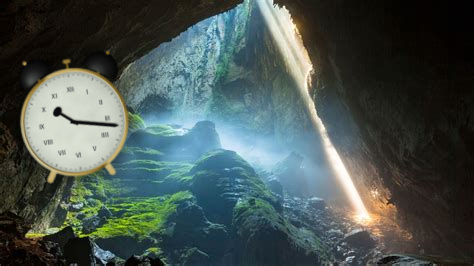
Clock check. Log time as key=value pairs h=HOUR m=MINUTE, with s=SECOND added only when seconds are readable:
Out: h=10 m=17
